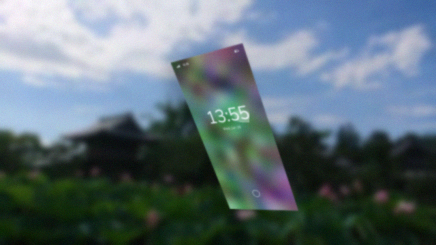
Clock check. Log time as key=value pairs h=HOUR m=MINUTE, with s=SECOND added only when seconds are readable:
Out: h=13 m=55
